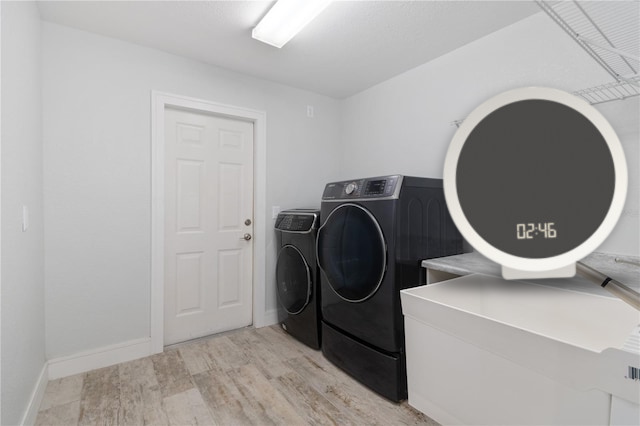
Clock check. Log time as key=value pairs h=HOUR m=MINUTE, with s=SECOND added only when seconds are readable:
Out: h=2 m=46
